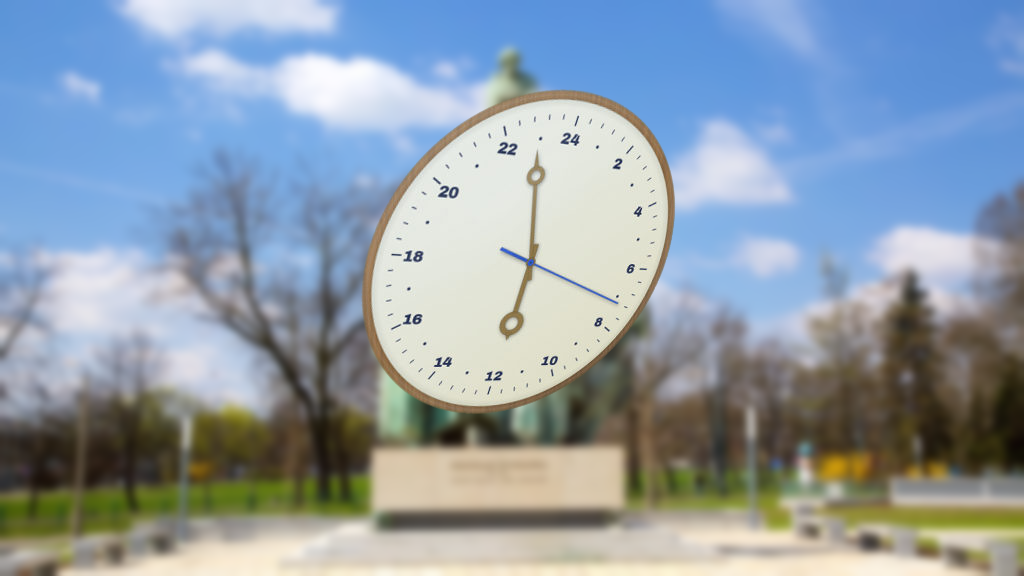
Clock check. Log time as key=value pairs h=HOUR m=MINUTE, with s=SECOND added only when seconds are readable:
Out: h=11 m=57 s=18
